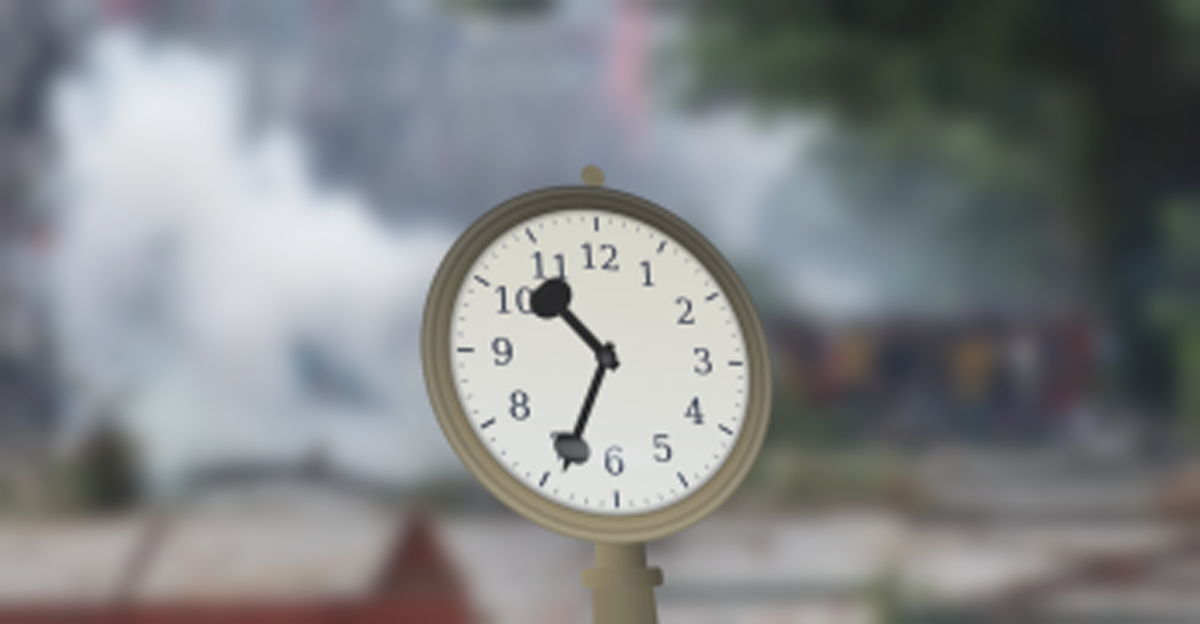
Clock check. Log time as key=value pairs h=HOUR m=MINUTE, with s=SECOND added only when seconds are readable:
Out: h=10 m=34
